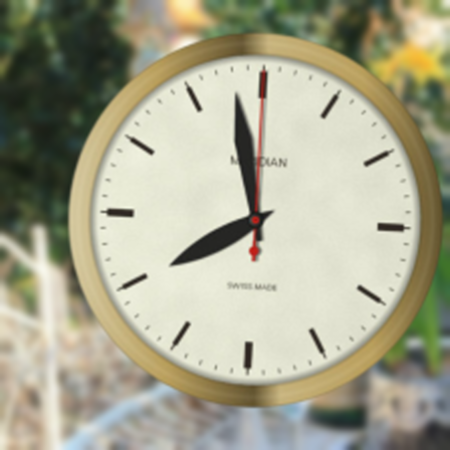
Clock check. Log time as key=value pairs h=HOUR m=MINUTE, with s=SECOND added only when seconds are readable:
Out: h=7 m=58 s=0
